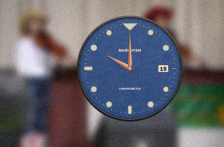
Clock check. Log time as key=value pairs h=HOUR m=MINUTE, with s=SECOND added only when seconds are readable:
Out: h=10 m=0
